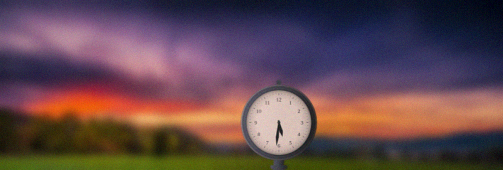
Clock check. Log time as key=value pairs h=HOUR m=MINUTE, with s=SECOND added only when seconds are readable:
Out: h=5 m=31
